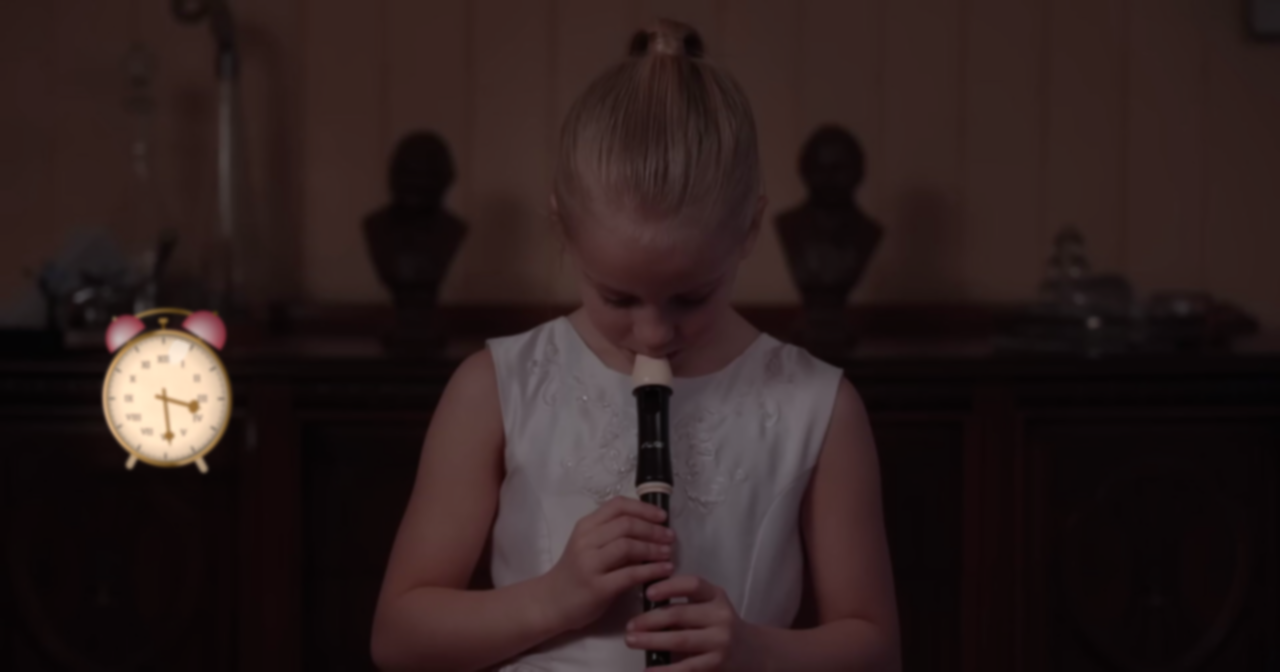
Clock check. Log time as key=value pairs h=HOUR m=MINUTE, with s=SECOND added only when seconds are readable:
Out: h=3 m=29
